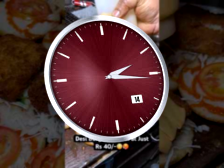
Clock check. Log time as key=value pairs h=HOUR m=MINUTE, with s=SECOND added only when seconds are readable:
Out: h=2 m=16
